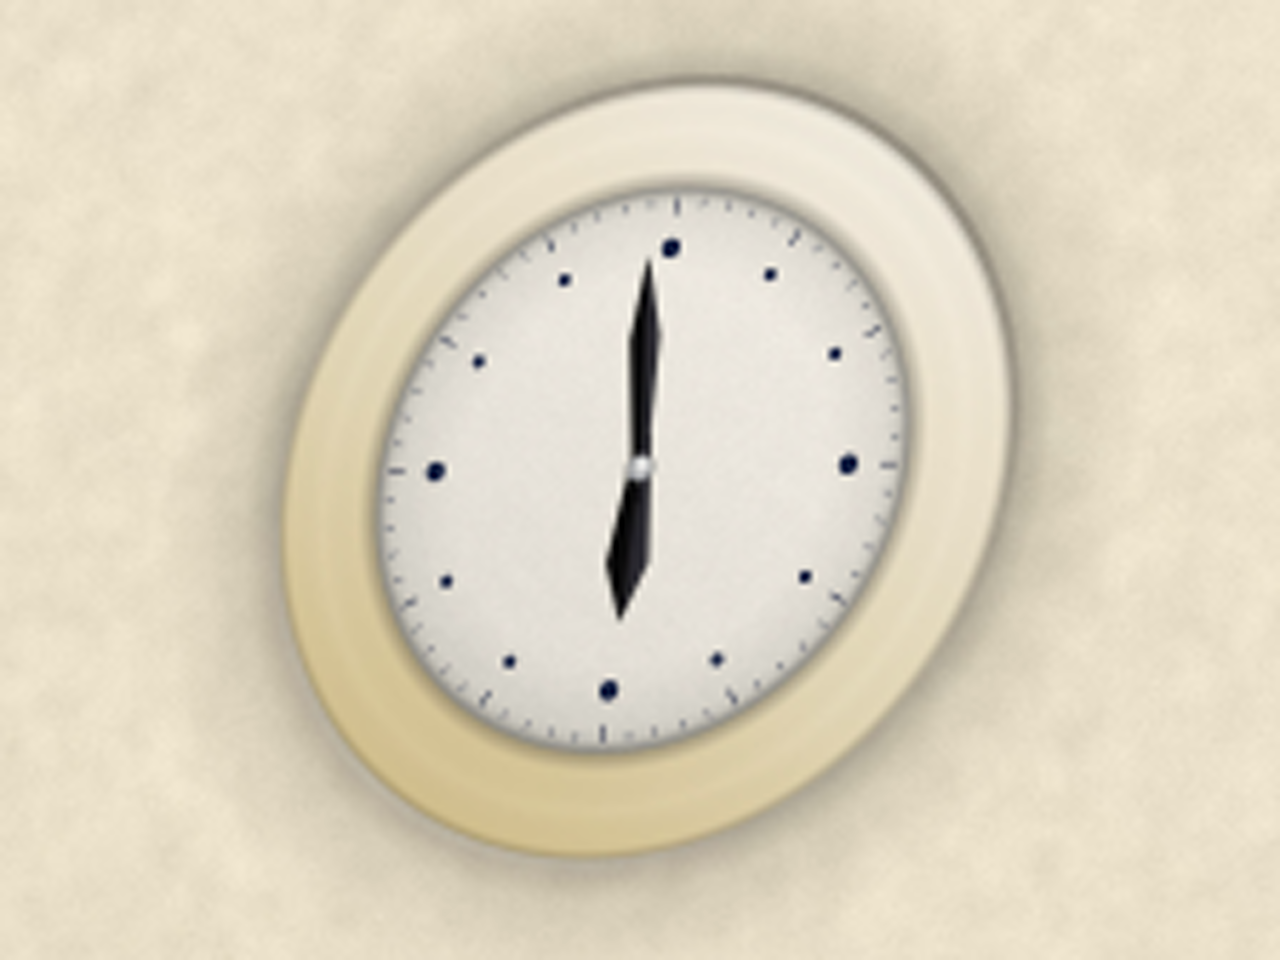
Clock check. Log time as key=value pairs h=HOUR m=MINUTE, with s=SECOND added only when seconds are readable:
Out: h=5 m=59
